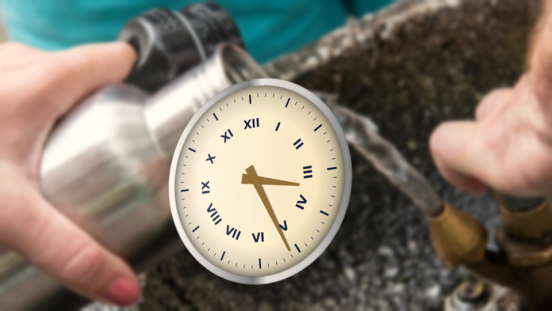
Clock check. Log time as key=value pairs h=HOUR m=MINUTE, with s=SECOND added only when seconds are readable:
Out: h=3 m=26
